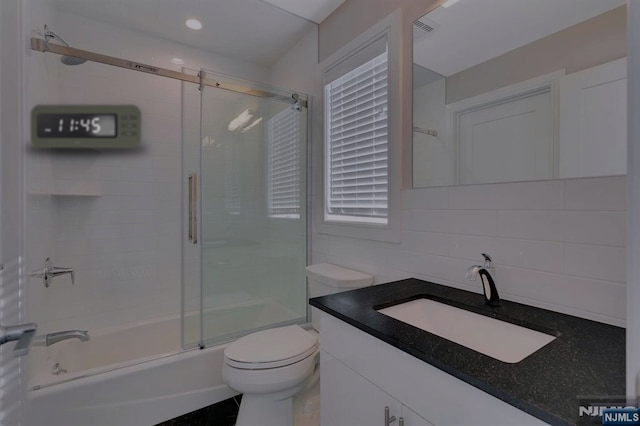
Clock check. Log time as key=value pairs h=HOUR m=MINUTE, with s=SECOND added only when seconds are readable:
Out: h=11 m=45
